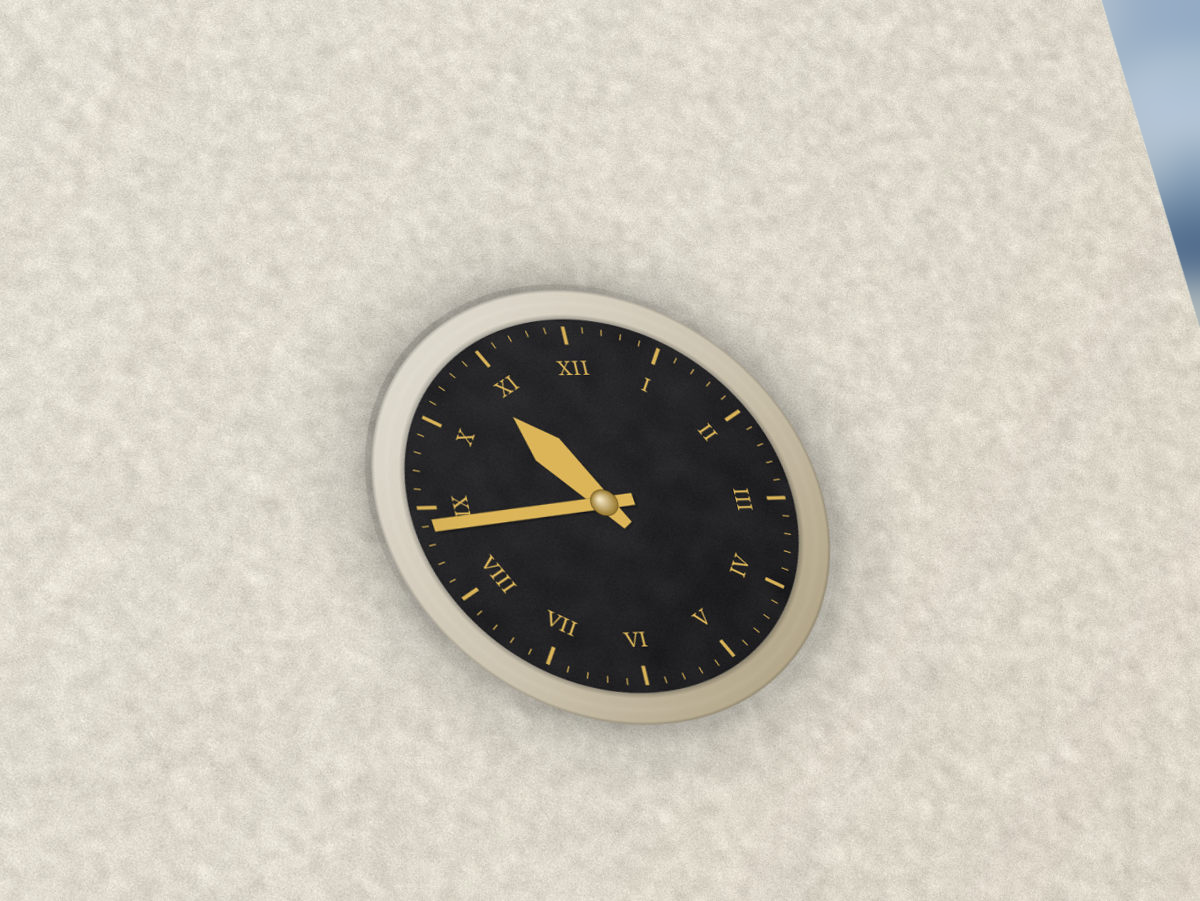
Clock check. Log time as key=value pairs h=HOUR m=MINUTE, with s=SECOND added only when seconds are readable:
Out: h=10 m=44
